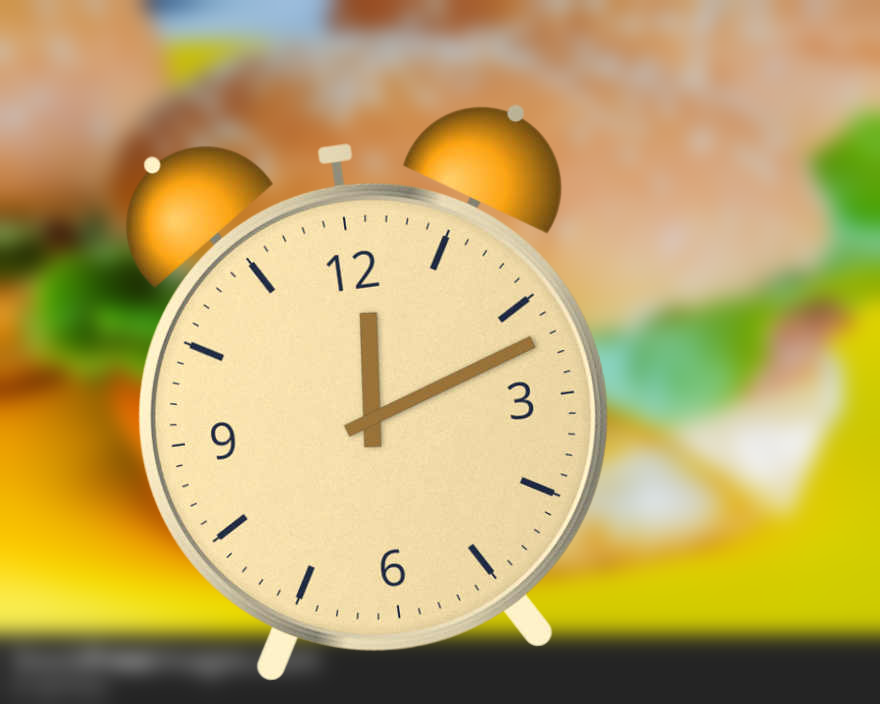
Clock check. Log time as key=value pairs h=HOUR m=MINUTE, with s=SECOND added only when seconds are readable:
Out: h=12 m=12
